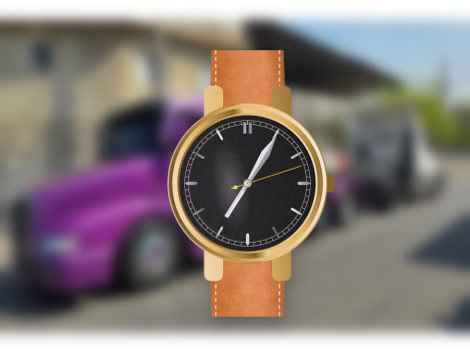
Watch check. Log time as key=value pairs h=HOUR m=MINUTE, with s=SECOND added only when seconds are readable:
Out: h=7 m=5 s=12
